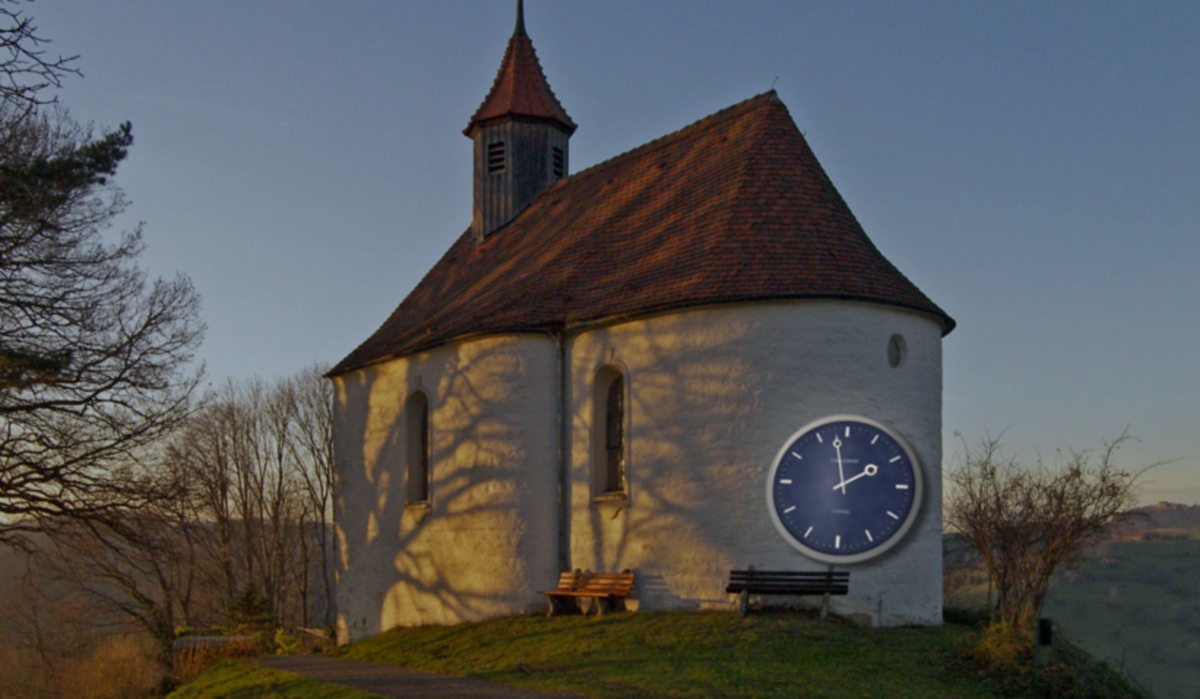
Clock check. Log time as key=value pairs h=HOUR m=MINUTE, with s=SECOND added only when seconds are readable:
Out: h=1 m=58
